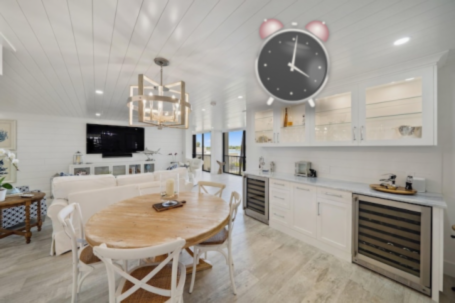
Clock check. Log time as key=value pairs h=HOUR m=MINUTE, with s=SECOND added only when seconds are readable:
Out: h=4 m=1
